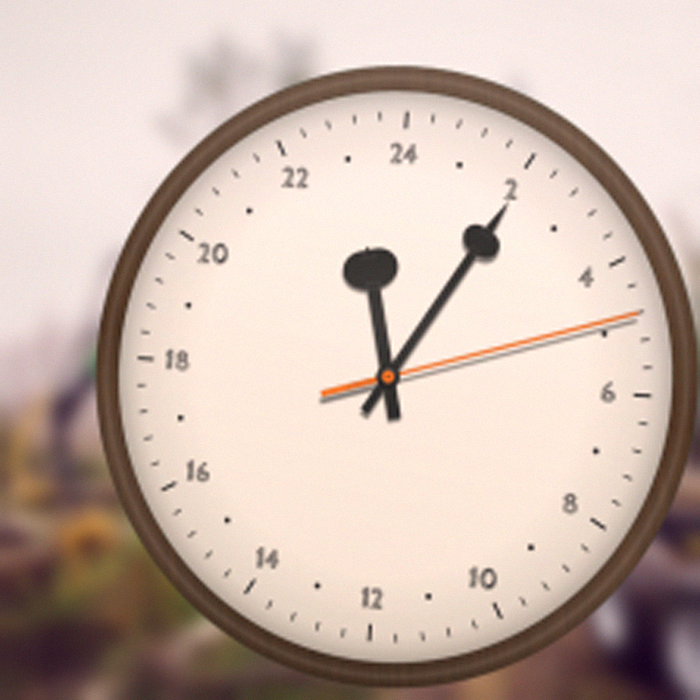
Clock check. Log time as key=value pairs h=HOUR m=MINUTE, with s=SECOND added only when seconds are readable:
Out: h=23 m=5 s=12
